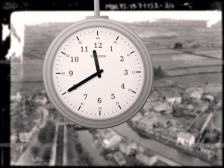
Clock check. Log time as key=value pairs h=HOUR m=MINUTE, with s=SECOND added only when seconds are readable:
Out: h=11 m=40
